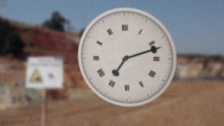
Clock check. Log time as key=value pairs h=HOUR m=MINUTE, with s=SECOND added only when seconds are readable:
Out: h=7 m=12
